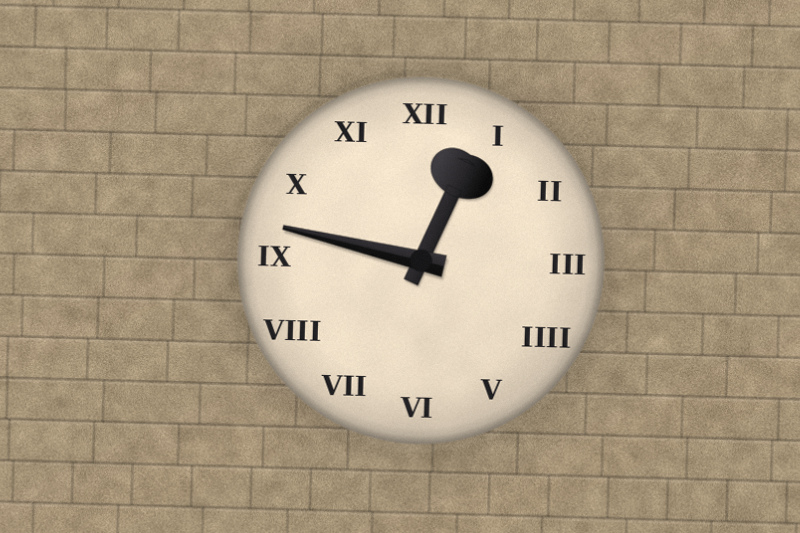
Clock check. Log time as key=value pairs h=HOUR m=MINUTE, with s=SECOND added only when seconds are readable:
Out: h=12 m=47
